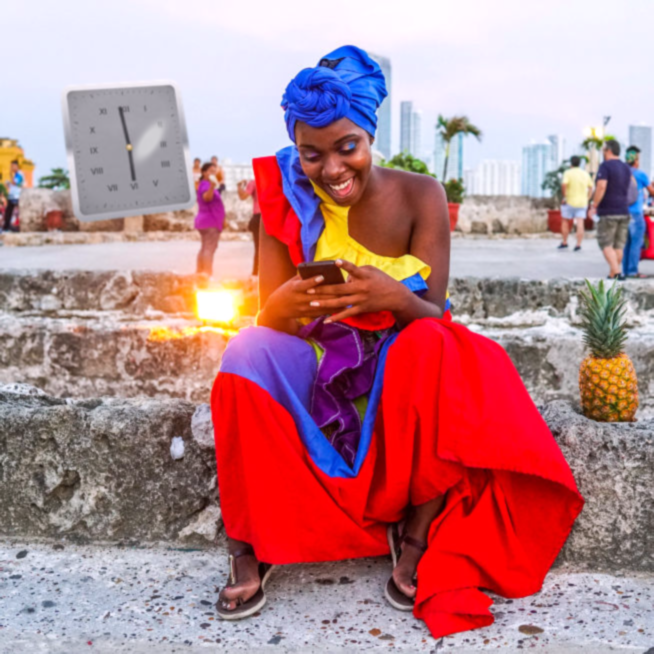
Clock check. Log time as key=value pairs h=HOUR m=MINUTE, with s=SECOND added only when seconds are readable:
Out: h=5 m=59
